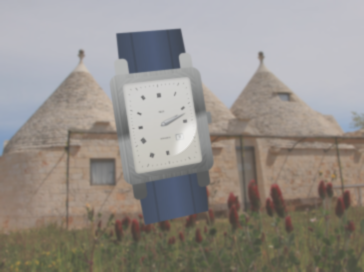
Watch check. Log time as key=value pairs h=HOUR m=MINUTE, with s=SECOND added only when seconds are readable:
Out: h=2 m=12
